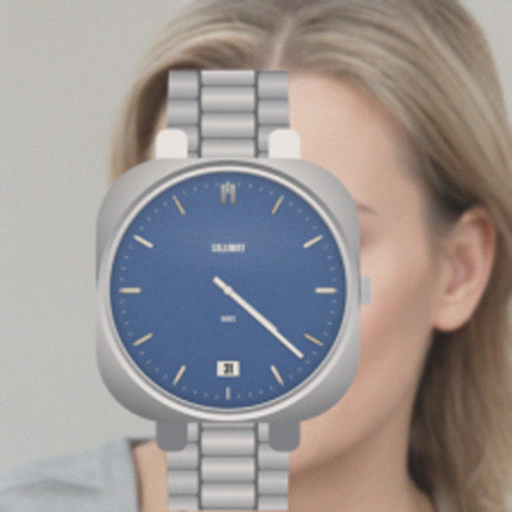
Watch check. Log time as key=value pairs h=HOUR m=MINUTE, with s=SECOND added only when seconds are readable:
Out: h=4 m=22
